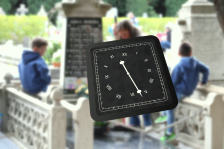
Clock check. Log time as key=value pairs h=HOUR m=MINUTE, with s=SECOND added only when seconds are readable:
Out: h=11 m=27
